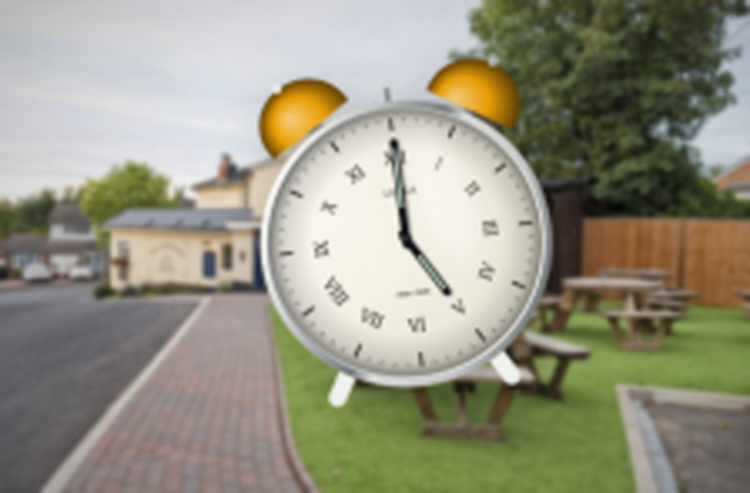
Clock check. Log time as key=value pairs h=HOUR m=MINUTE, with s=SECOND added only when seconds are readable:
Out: h=5 m=0
